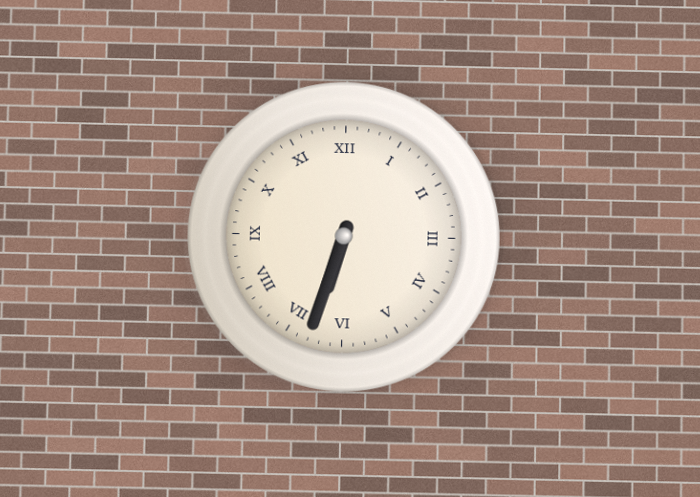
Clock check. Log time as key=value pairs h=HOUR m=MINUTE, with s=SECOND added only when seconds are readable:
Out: h=6 m=33
